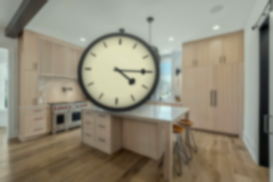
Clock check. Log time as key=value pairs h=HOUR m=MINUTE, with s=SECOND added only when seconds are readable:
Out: h=4 m=15
